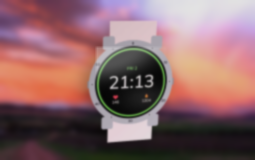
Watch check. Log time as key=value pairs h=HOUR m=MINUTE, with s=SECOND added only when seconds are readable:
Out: h=21 m=13
